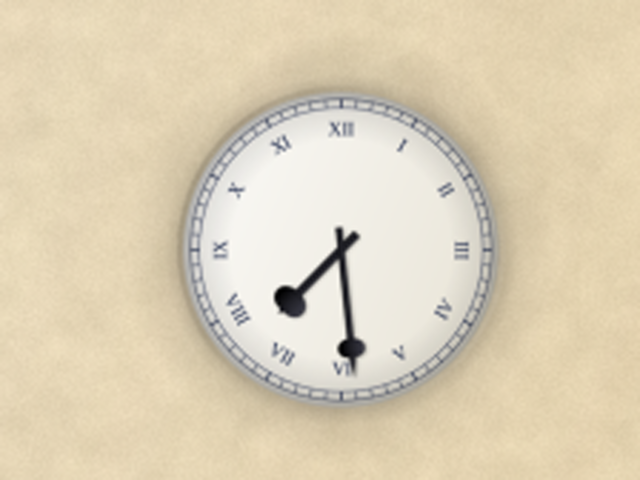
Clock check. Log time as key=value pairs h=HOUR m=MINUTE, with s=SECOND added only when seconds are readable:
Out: h=7 m=29
